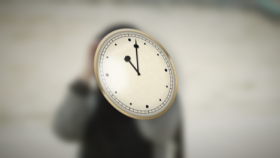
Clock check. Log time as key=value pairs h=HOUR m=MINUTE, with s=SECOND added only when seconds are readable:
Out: h=11 m=2
